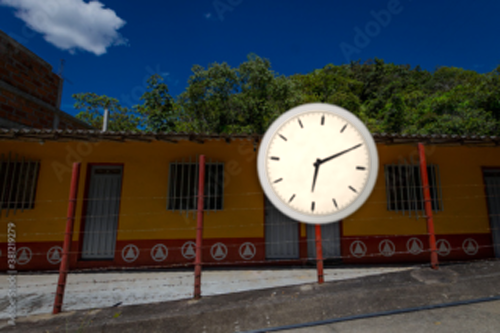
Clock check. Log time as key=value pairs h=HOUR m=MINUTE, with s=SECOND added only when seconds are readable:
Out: h=6 m=10
